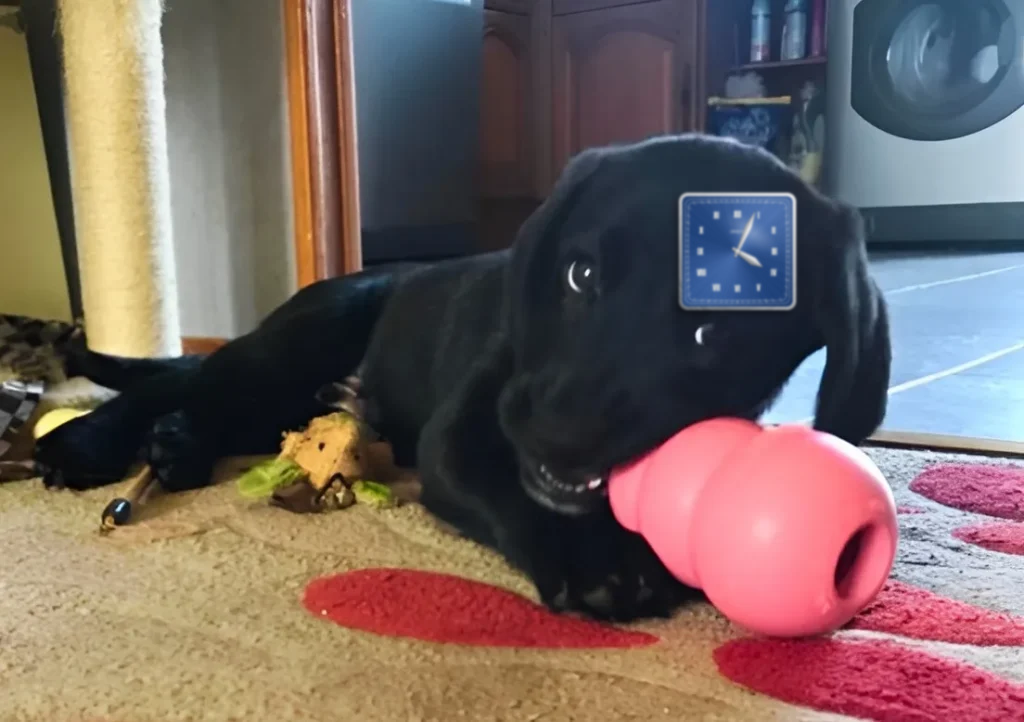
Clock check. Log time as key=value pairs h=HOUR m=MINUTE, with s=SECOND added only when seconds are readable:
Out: h=4 m=4
